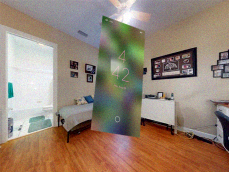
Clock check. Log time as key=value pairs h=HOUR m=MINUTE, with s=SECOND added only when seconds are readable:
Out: h=4 m=42
